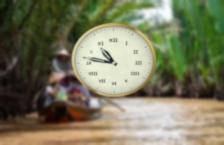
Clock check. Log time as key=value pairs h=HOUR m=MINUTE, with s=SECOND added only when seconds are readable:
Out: h=10 m=47
